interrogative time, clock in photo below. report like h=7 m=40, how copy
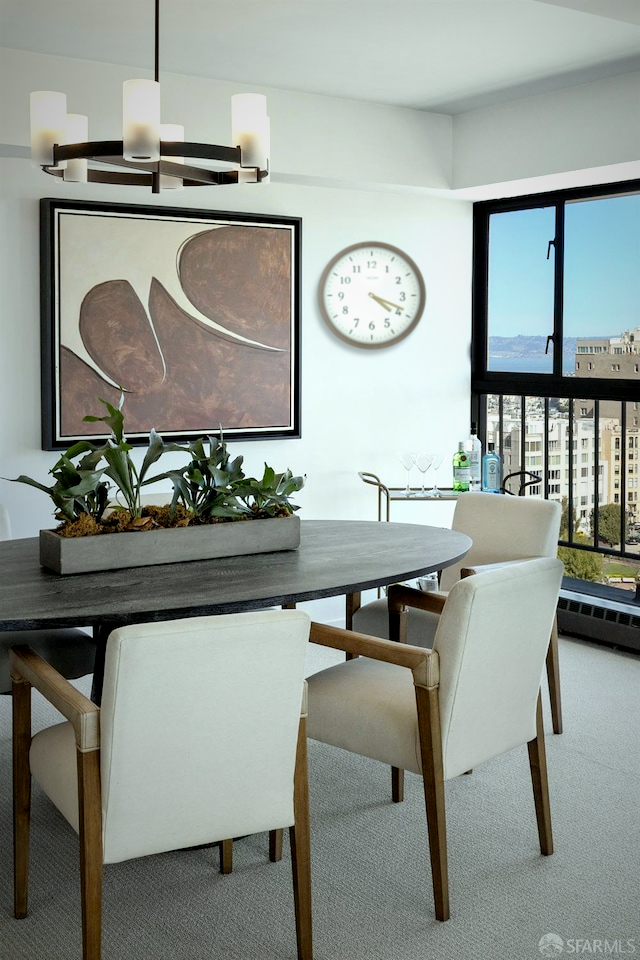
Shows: h=4 m=19
